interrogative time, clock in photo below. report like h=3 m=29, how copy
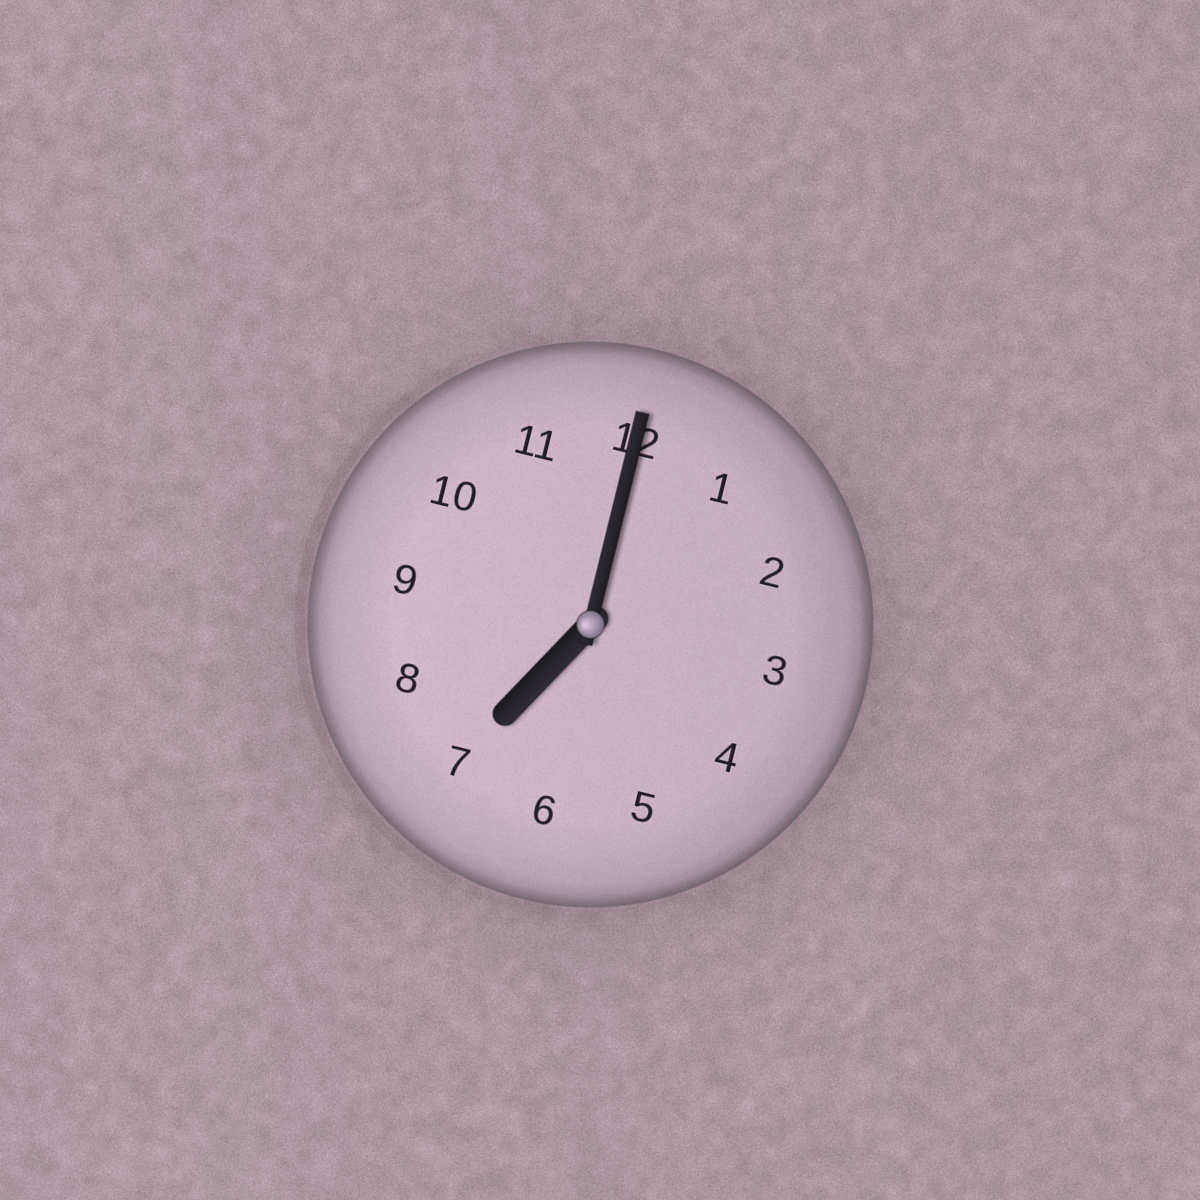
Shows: h=7 m=0
